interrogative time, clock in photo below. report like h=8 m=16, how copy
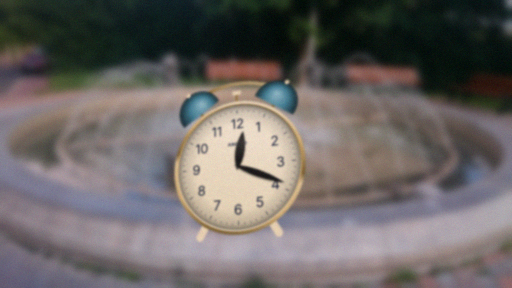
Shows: h=12 m=19
